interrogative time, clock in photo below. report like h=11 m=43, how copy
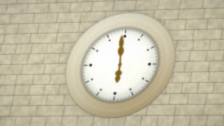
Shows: h=5 m=59
